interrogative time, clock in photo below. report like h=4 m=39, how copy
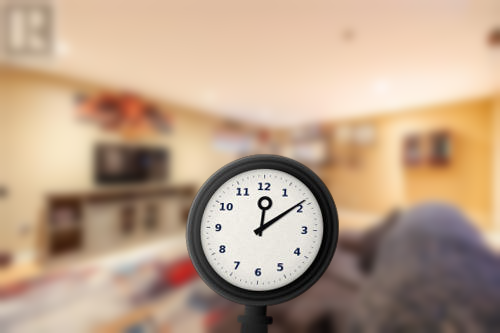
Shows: h=12 m=9
